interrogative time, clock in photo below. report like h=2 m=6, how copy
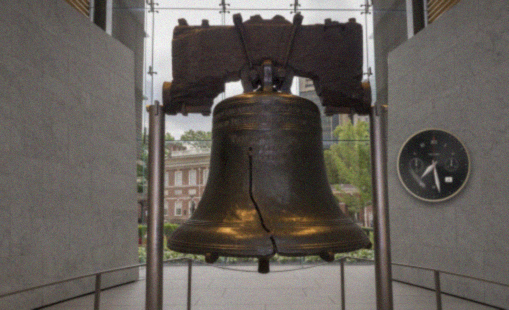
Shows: h=7 m=28
